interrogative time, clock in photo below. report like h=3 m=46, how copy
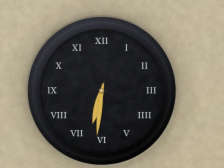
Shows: h=6 m=31
